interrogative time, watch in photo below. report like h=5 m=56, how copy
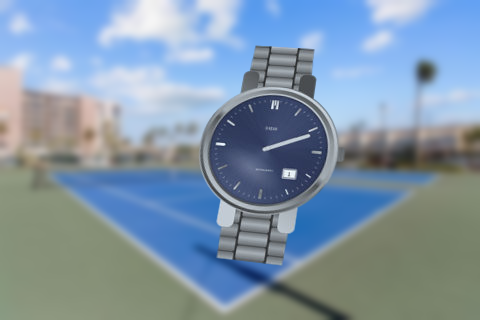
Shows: h=2 m=11
